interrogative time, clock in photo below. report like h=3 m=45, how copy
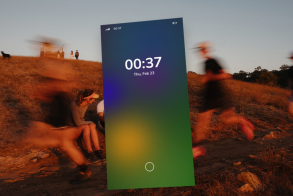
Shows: h=0 m=37
